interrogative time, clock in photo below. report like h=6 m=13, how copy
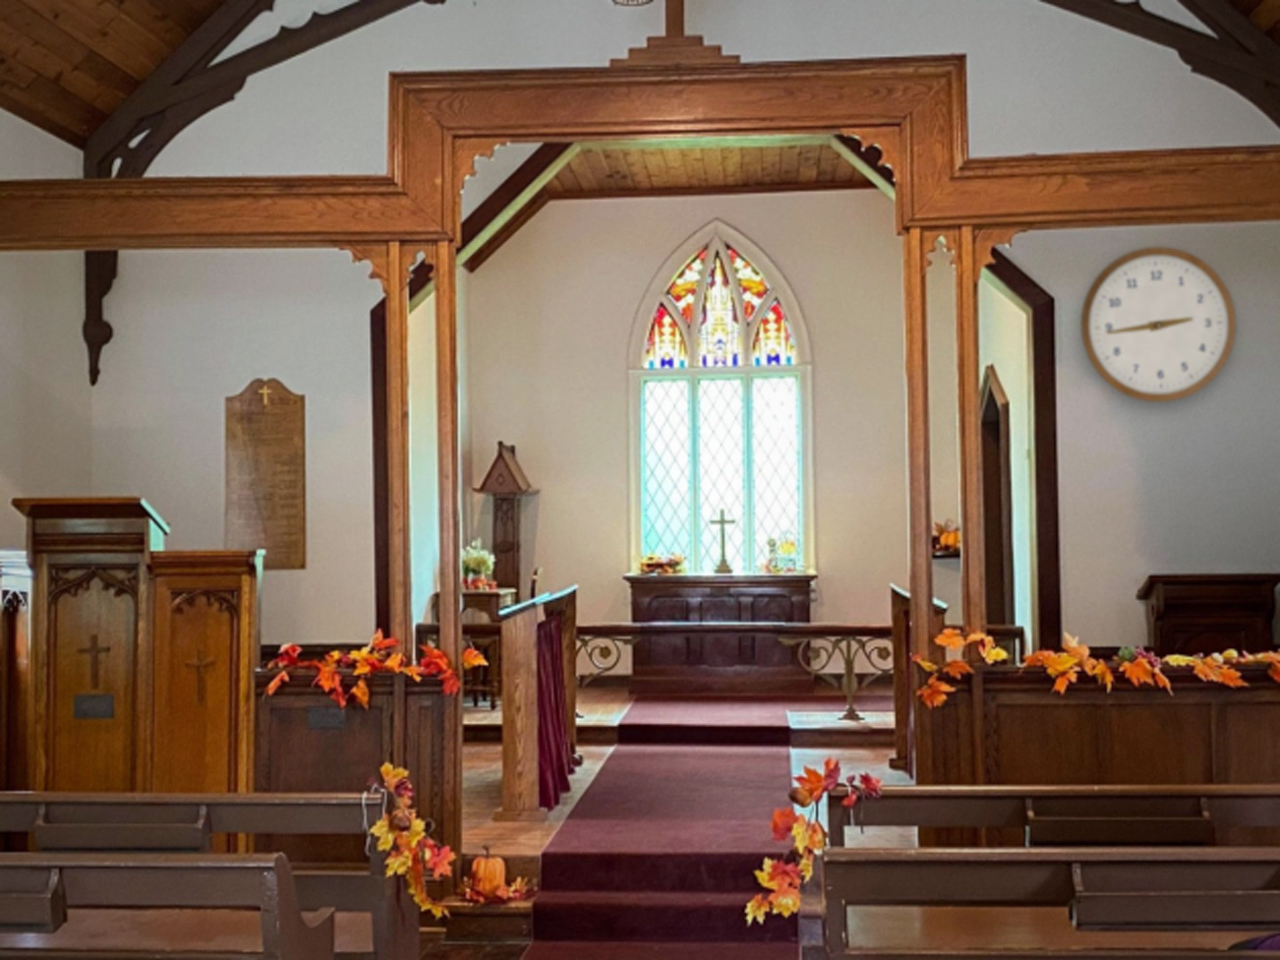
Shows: h=2 m=44
